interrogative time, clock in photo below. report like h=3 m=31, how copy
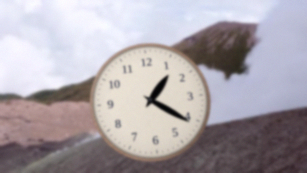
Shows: h=1 m=21
